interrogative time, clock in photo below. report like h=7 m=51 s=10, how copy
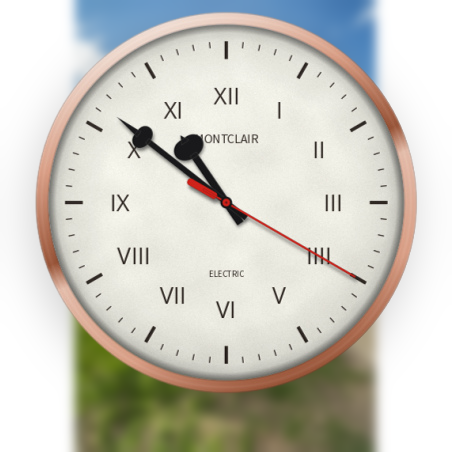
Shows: h=10 m=51 s=20
